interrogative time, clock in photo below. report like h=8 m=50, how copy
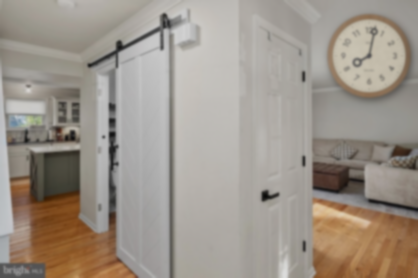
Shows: h=8 m=2
